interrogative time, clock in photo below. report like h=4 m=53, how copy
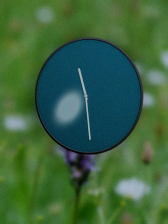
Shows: h=11 m=29
